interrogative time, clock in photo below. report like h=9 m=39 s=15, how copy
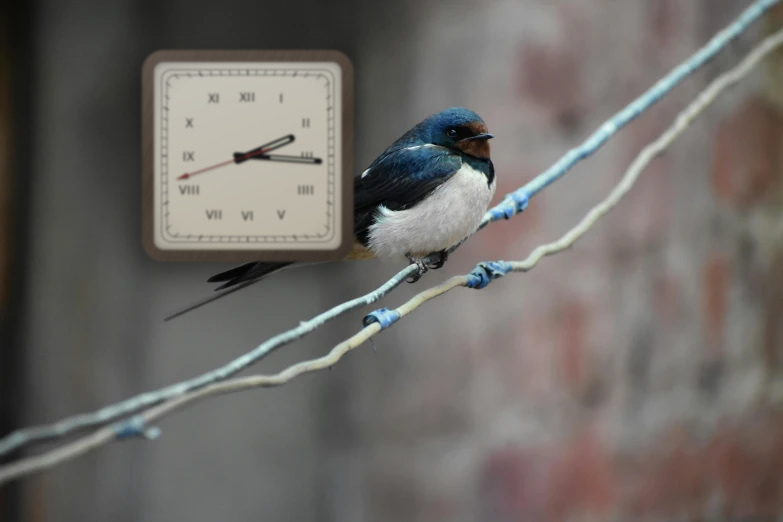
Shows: h=2 m=15 s=42
